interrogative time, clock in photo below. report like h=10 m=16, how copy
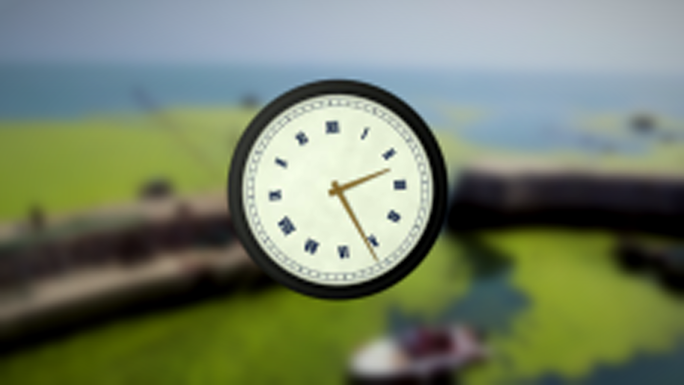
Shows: h=2 m=26
